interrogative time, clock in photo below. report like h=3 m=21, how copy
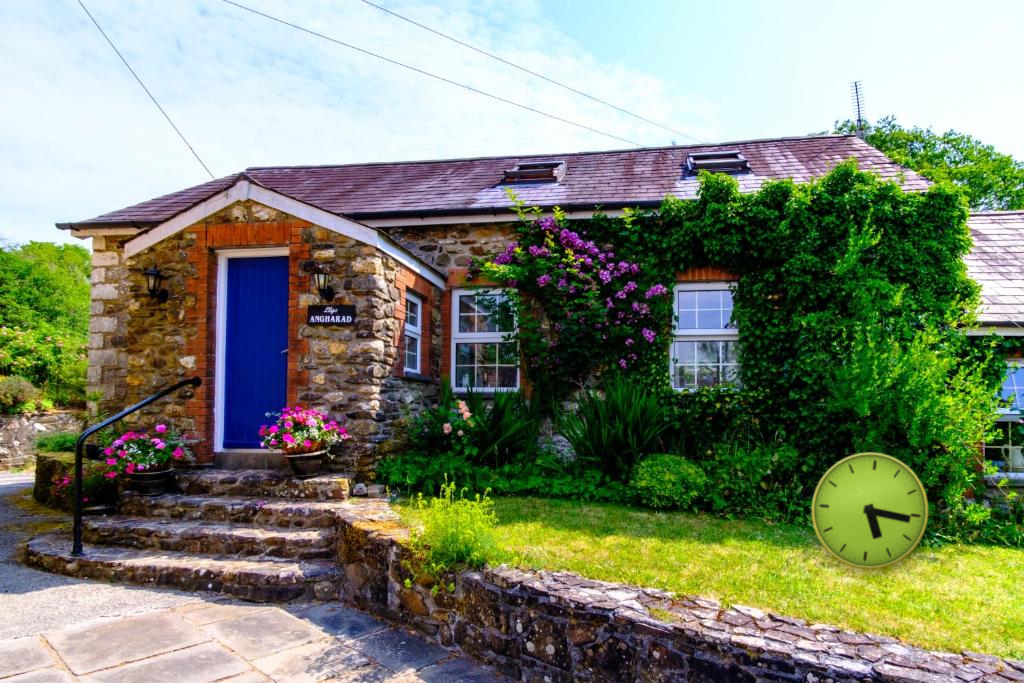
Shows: h=5 m=16
